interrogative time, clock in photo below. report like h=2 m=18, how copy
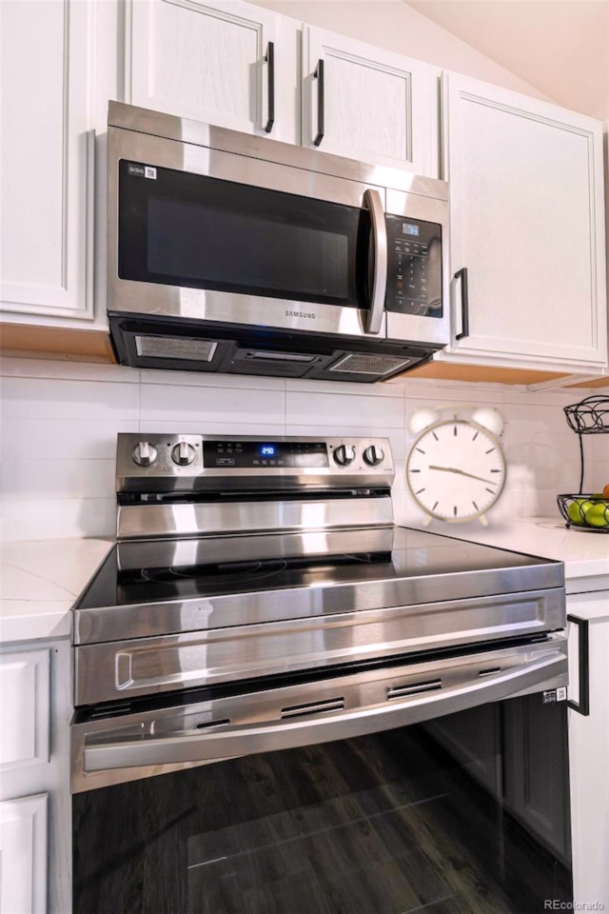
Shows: h=9 m=18
